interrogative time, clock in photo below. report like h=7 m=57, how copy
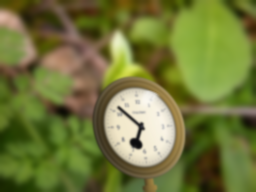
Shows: h=6 m=52
